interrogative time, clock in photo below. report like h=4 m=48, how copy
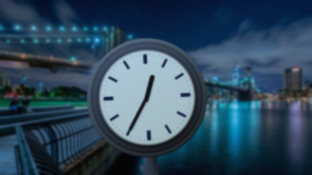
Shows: h=12 m=35
